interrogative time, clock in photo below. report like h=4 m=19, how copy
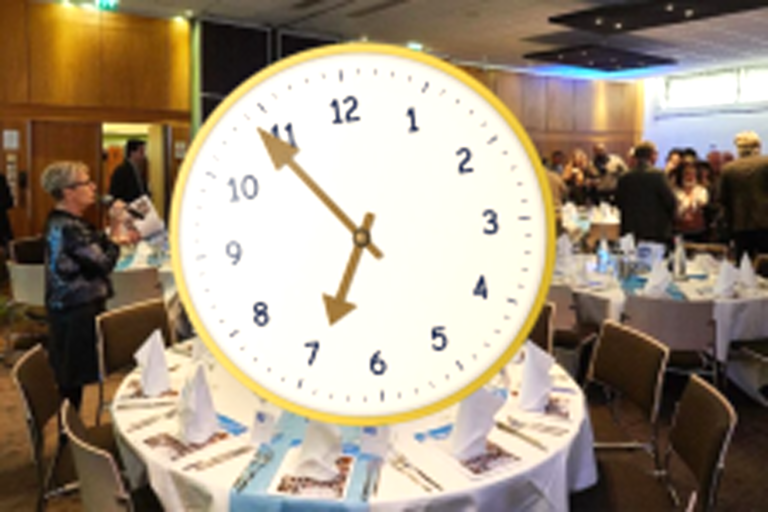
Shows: h=6 m=54
